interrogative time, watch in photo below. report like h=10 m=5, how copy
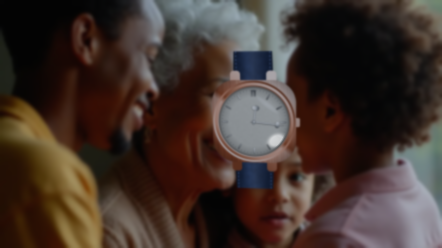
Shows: h=12 m=16
